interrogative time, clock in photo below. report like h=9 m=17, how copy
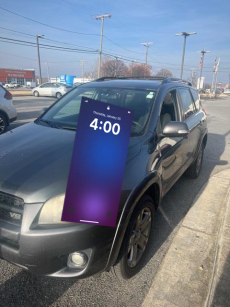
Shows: h=4 m=0
